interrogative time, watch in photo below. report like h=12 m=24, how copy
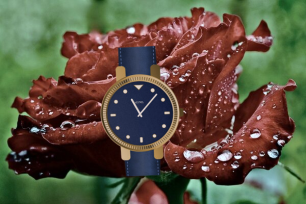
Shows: h=11 m=7
